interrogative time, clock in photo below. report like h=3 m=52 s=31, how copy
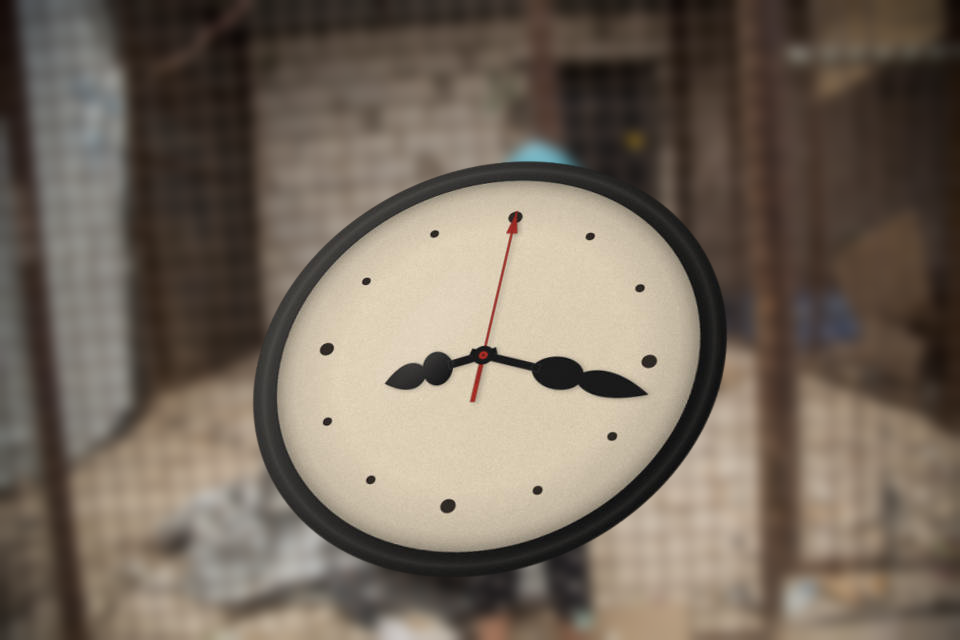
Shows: h=8 m=17 s=0
